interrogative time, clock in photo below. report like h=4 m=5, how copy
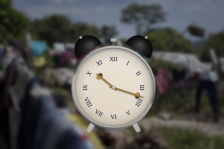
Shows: h=10 m=18
